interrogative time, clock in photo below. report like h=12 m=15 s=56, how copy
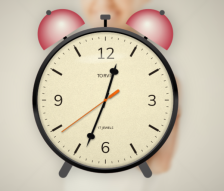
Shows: h=12 m=33 s=39
